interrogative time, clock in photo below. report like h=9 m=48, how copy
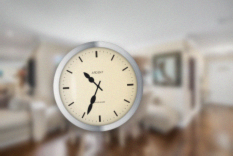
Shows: h=10 m=34
